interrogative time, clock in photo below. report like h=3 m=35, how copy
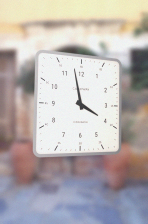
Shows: h=3 m=58
